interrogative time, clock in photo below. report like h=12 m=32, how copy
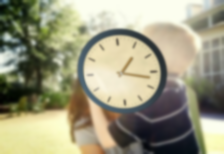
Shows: h=1 m=17
